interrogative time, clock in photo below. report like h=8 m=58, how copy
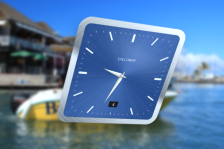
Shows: h=9 m=33
